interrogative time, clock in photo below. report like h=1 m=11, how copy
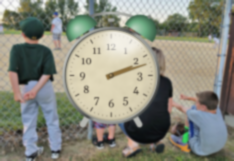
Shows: h=2 m=12
